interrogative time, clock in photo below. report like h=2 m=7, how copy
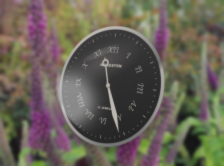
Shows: h=11 m=26
